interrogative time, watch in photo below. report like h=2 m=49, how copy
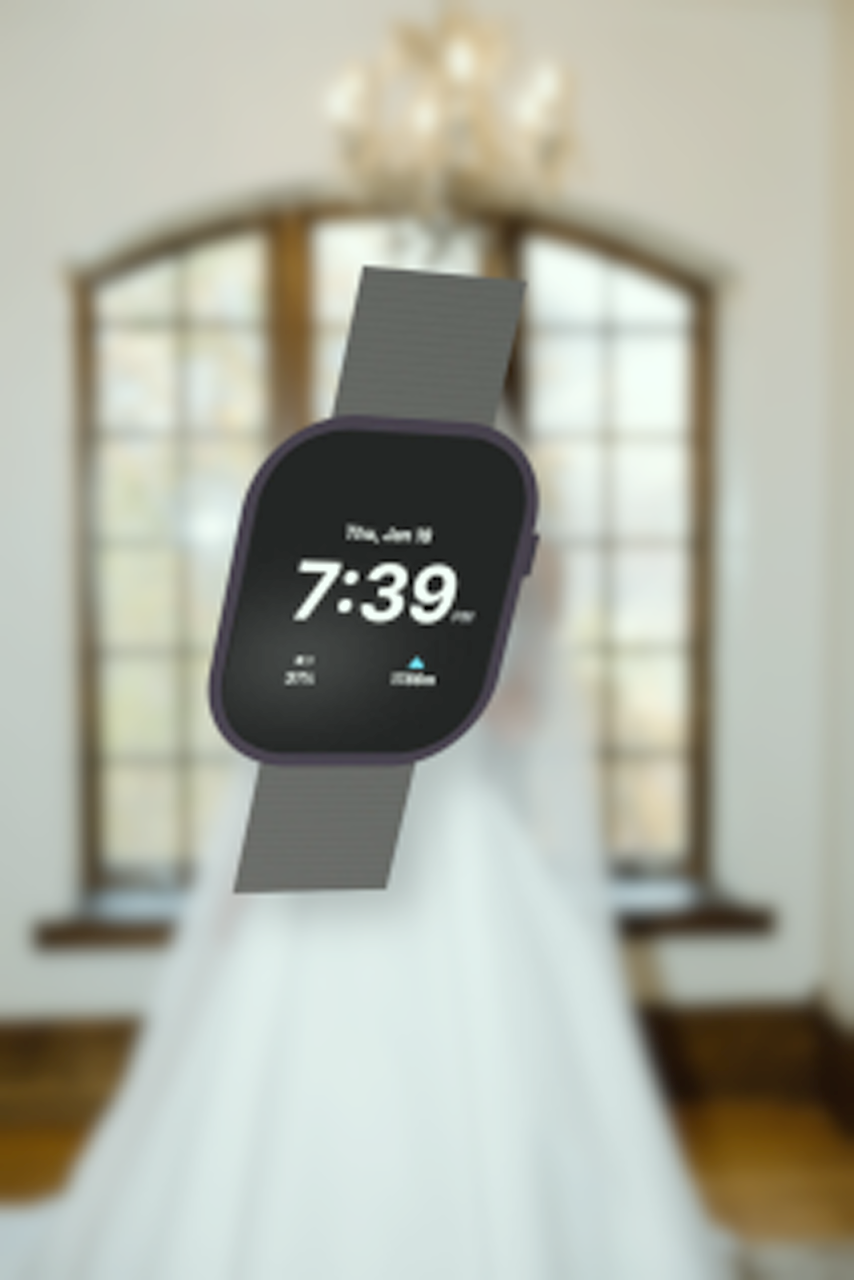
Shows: h=7 m=39
